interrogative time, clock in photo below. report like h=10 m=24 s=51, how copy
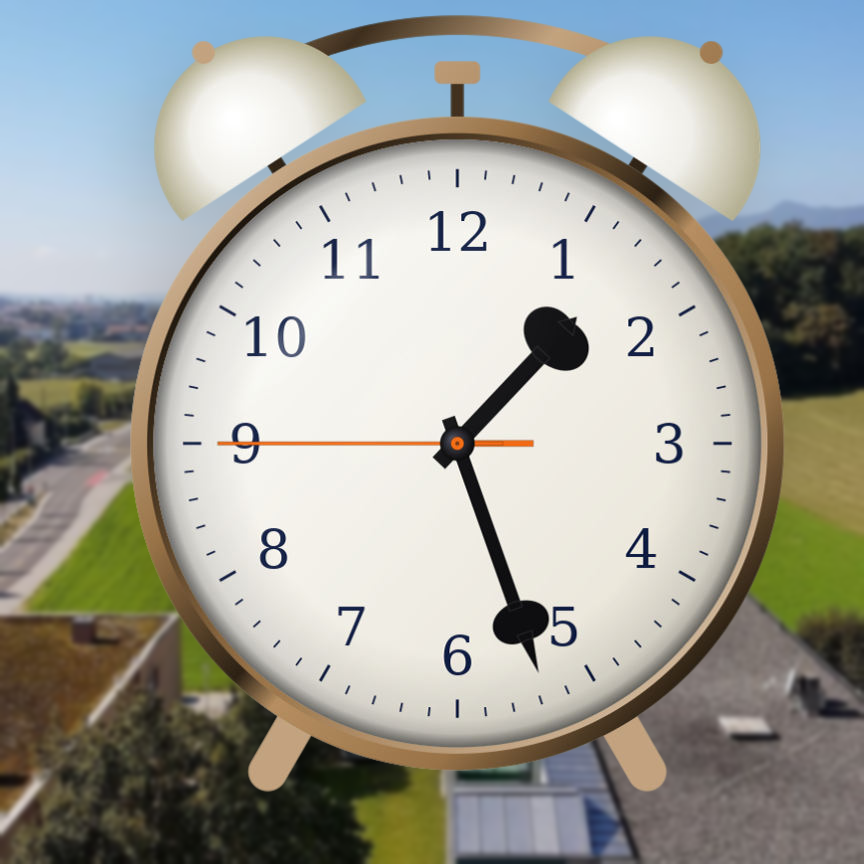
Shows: h=1 m=26 s=45
